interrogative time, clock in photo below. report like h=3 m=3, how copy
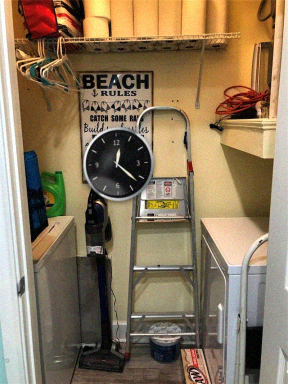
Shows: h=12 m=22
